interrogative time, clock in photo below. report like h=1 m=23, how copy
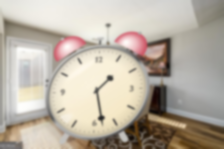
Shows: h=1 m=28
